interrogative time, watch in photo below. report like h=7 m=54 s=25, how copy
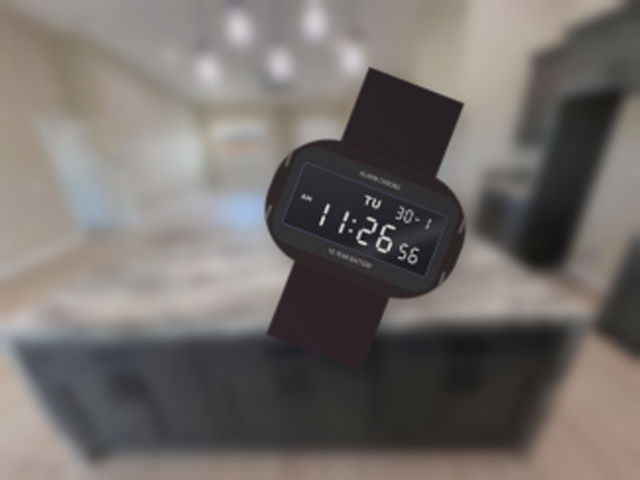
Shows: h=11 m=26 s=56
